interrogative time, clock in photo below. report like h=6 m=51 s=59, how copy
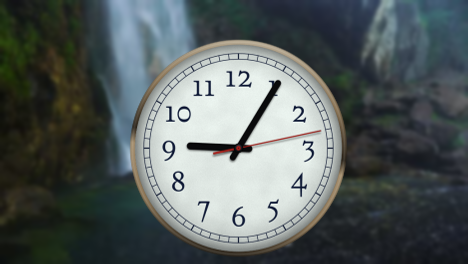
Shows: h=9 m=5 s=13
